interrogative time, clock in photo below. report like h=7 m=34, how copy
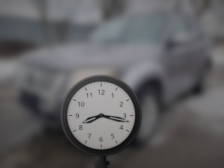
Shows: h=8 m=17
